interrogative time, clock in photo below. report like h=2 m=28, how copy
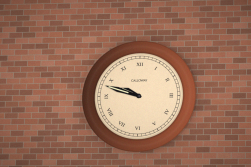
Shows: h=9 m=48
